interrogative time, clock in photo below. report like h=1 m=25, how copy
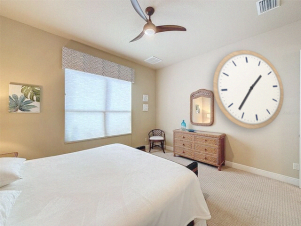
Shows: h=1 m=37
